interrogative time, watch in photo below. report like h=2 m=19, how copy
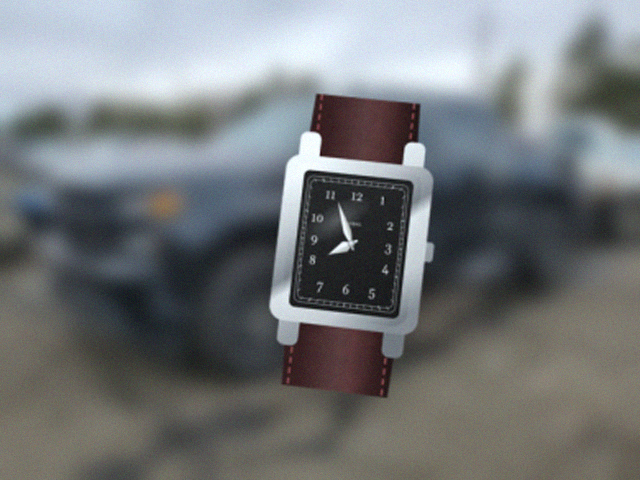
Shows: h=7 m=56
